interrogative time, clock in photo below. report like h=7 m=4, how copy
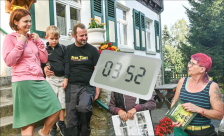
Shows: h=3 m=52
